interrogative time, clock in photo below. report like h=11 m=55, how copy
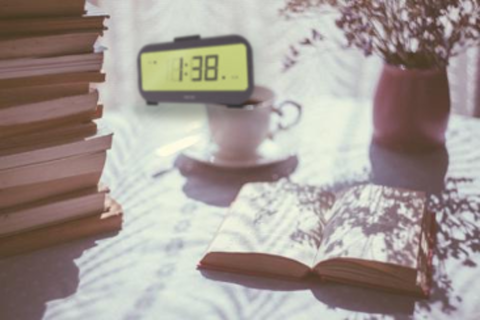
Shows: h=1 m=38
